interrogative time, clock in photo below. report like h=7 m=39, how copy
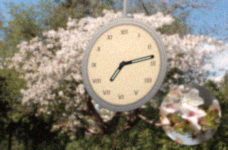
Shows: h=7 m=13
